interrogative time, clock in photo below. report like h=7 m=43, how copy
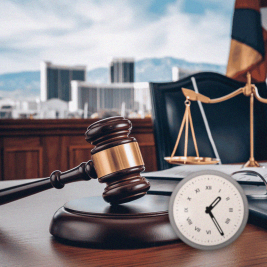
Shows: h=1 m=25
